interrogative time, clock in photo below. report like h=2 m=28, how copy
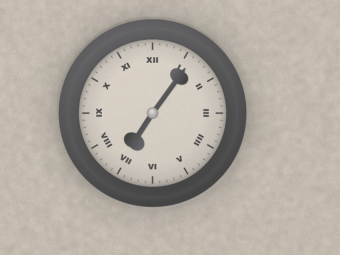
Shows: h=7 m=6
